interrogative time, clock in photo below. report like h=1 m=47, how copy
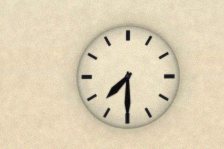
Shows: h=7 m=30
